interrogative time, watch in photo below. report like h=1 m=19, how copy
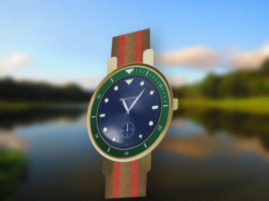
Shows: h=11 m=7
